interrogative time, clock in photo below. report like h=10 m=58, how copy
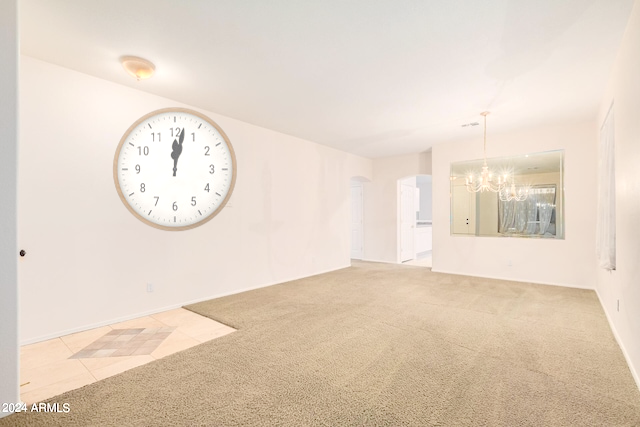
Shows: h=12 m=2
